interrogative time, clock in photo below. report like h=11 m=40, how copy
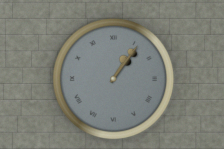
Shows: h=1 m=6
